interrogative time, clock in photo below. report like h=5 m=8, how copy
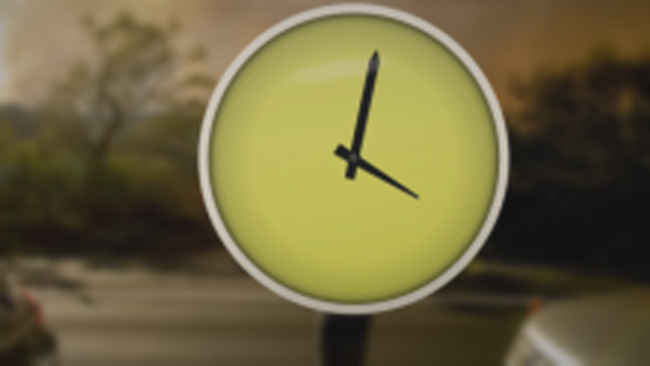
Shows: h=4 m=2
